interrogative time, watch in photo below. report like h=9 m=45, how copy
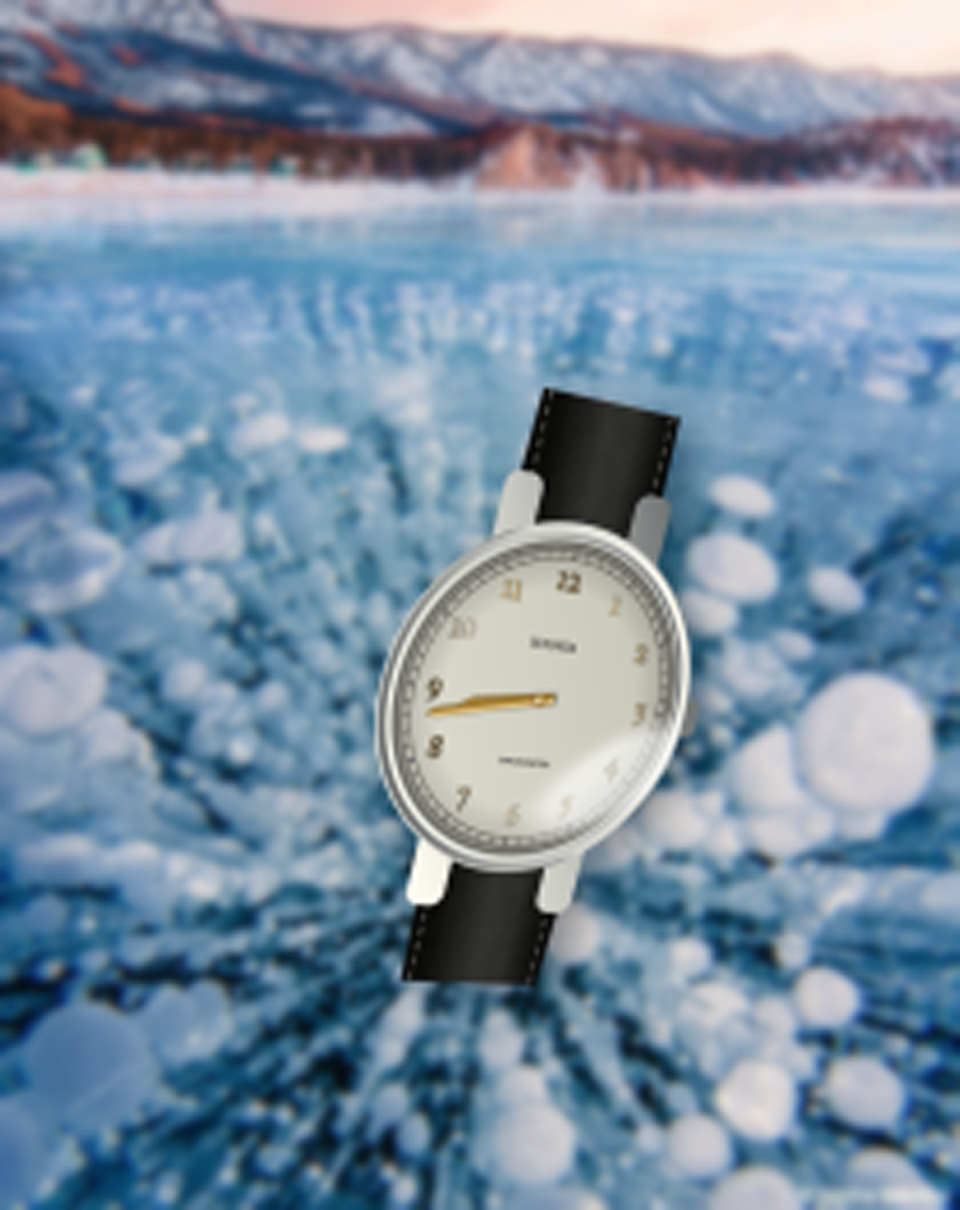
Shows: h=8 m=43
